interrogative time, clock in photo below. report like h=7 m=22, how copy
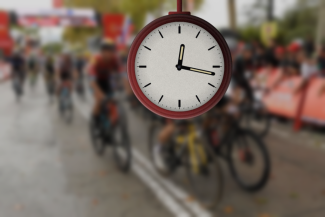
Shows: h=12 m=17
